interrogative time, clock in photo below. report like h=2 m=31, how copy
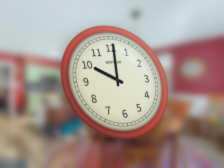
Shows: h=10 m=1
